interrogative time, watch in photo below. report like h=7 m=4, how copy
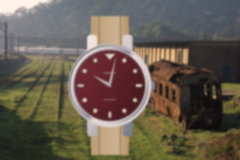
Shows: h=10 m=2
